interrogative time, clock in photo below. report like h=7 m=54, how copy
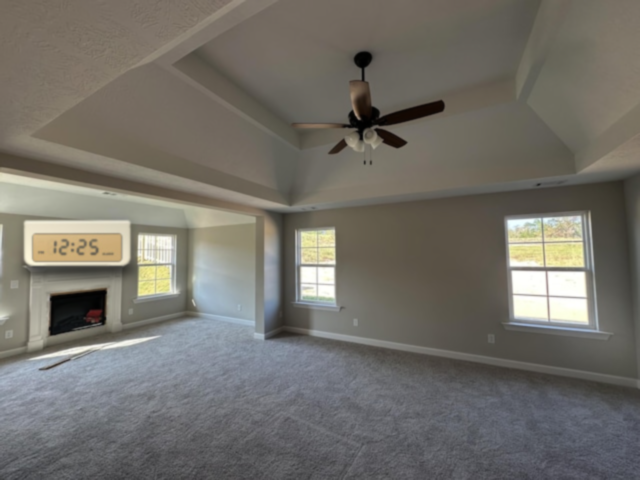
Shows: h=12 m=25
